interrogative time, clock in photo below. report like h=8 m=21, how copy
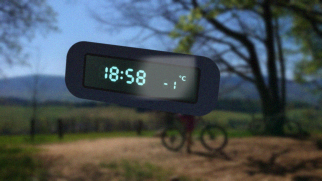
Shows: h=18 m=58
